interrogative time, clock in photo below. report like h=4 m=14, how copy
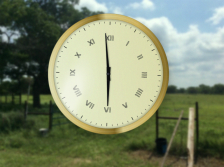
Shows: h=5 m=59
